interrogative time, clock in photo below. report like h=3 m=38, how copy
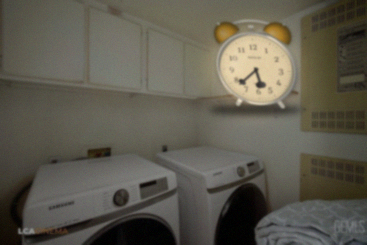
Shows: h=5 m=38
